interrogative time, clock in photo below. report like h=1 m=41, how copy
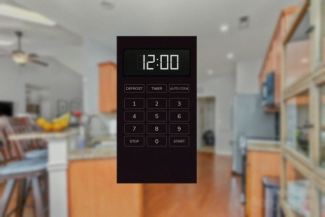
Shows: h=12 m=0
